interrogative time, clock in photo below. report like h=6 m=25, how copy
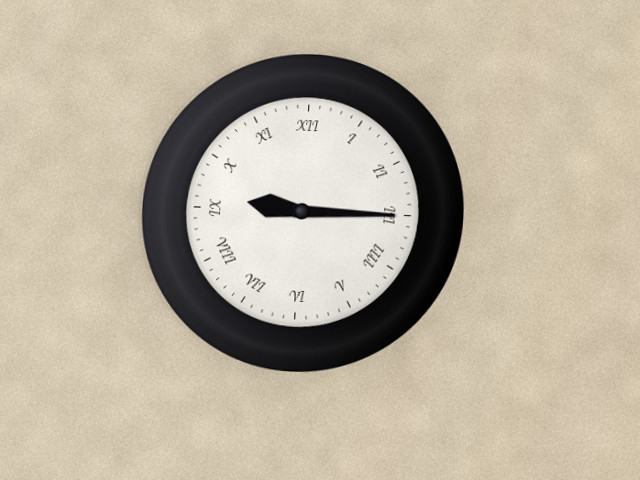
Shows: h=9 m=15
